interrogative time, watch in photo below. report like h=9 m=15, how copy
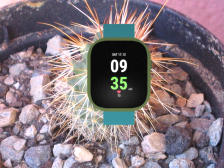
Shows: h=9 m=35
